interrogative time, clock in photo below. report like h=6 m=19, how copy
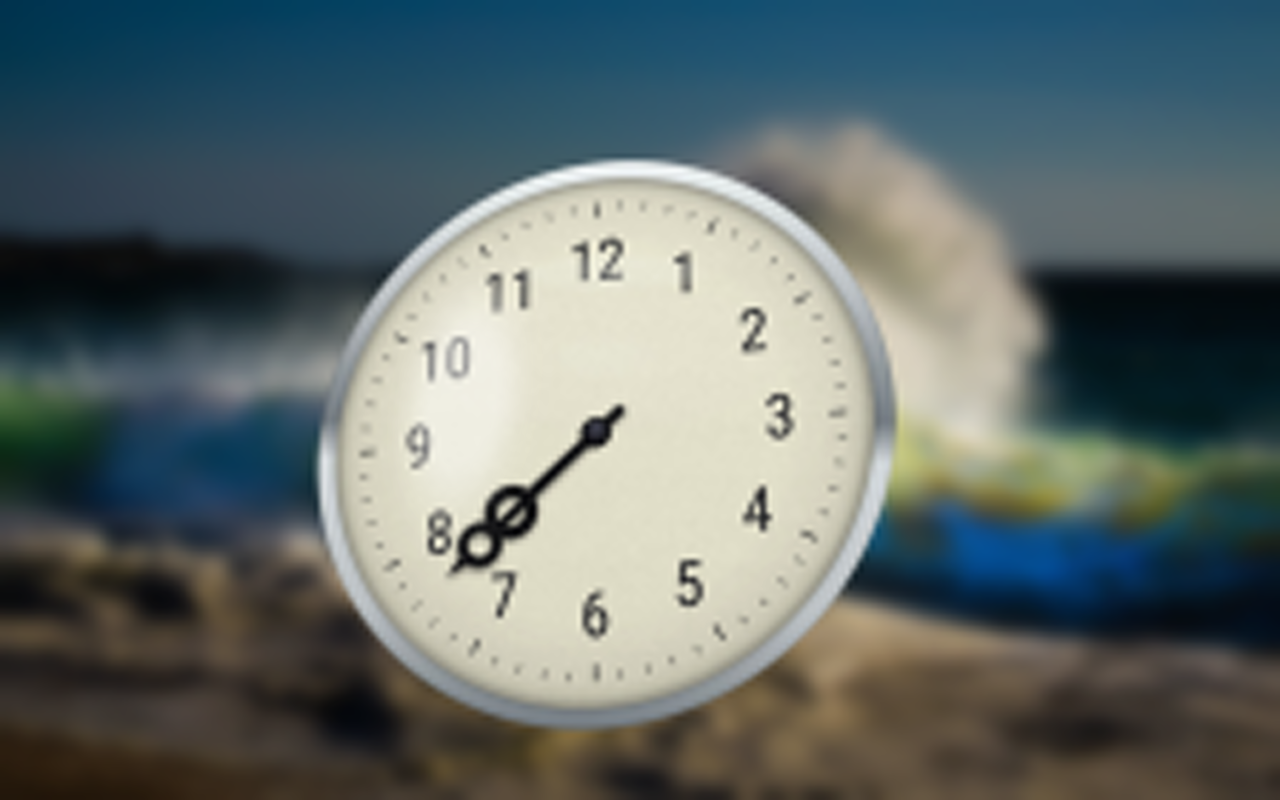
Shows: h=7 m=38
